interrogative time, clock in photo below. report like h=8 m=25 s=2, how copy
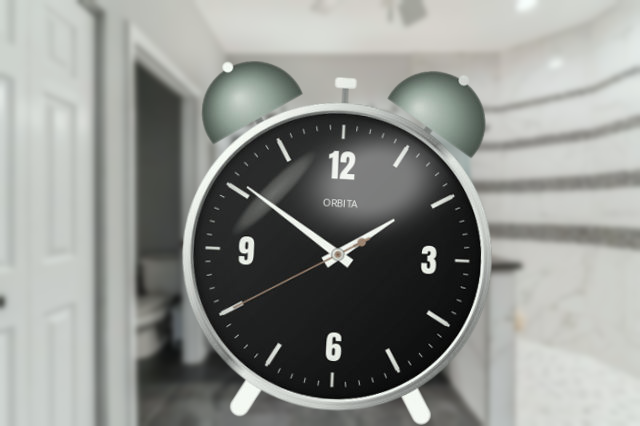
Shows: h=1 m=50 s=40
